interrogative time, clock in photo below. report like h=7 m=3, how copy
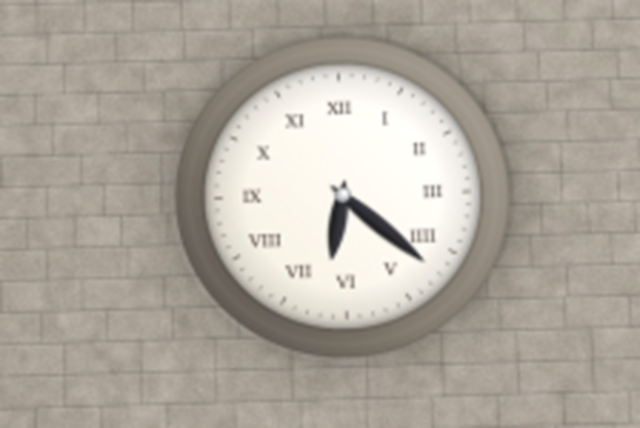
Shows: h=6 m=22
